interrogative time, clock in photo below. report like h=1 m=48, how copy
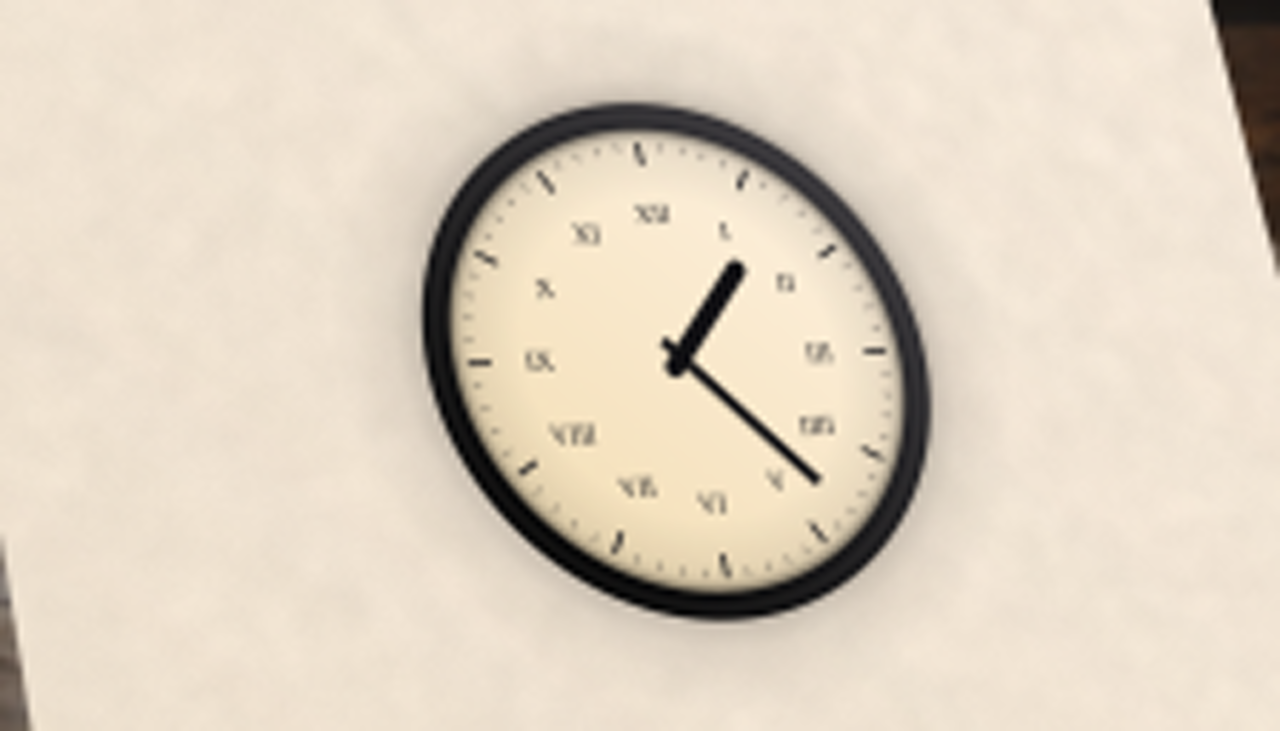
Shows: h=1 m=23
